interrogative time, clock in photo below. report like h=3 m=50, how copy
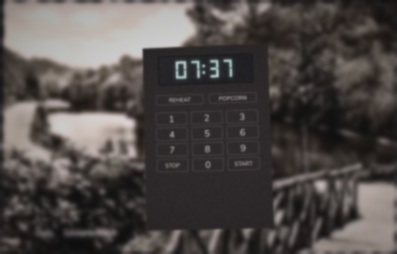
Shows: h=7 m=37
